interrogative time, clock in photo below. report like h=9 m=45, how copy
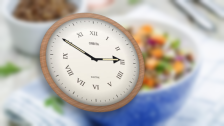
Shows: h=2 m=50
